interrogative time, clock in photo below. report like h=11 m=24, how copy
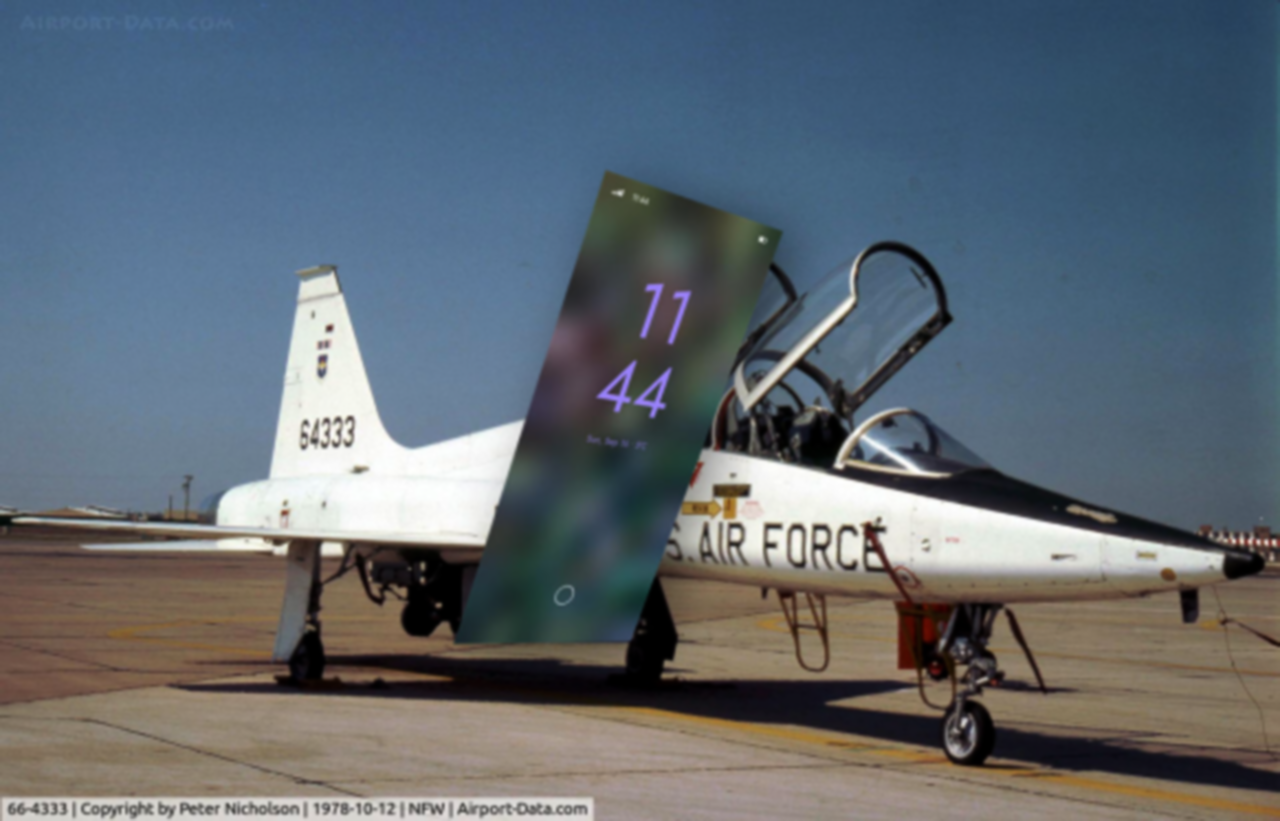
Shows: h=11 m=44
